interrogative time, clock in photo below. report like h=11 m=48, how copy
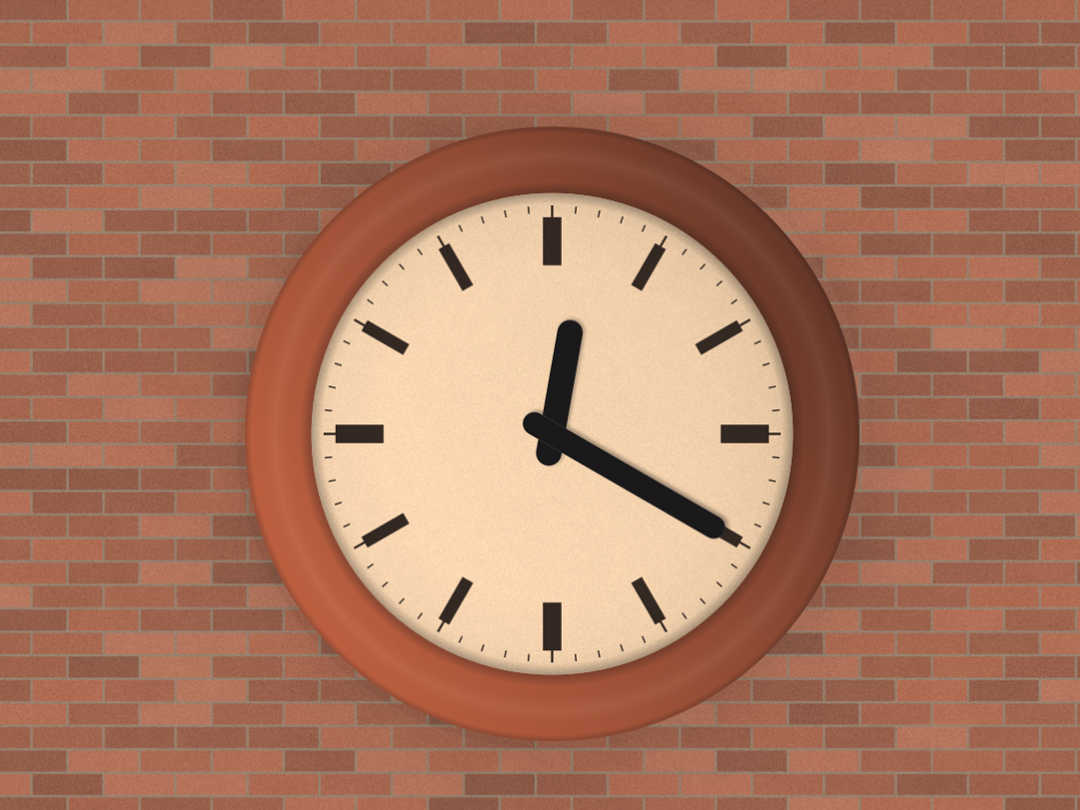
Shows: h=12 m=20
